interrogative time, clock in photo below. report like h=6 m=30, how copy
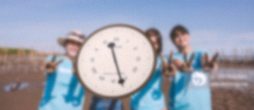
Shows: h=11 m=27
